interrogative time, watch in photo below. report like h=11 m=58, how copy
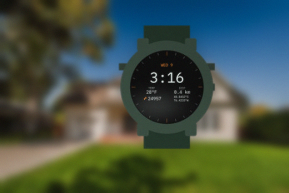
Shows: h=3 m=16
